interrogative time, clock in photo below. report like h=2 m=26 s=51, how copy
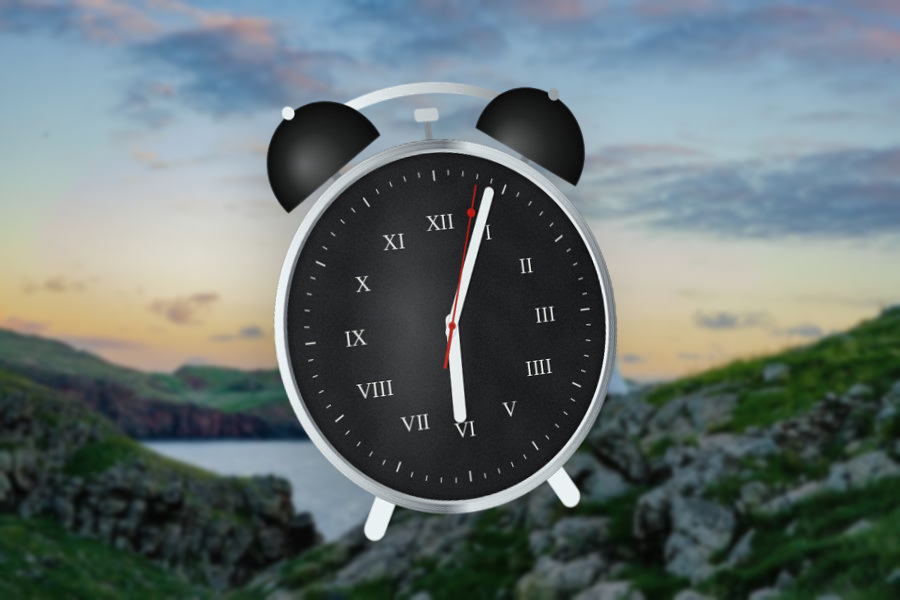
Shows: h=6 m=4 s=3
